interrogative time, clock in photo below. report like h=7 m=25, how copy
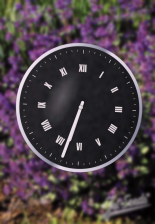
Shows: h=6 m=33
